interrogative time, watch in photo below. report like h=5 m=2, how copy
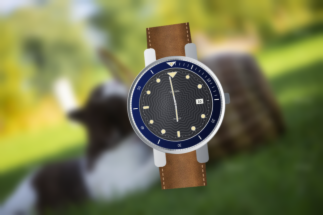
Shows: h=5 m=59
